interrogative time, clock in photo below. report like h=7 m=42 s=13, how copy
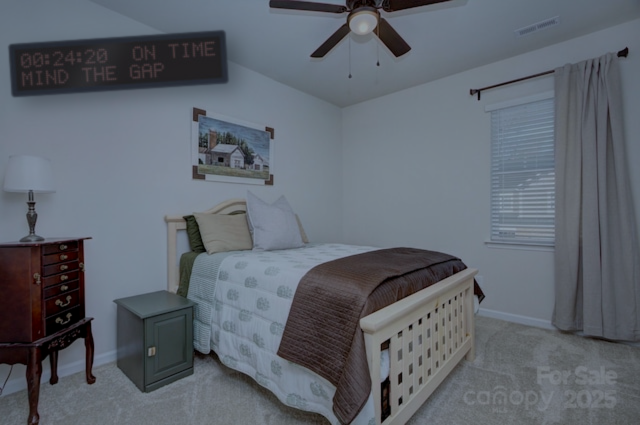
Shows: h=0 m=24 s=20
